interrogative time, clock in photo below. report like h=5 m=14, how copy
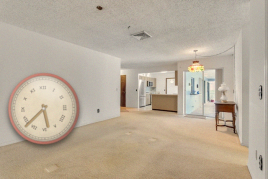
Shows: h=5 m=38
